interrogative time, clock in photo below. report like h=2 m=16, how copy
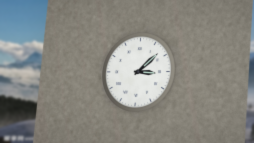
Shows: h=3 m=8
